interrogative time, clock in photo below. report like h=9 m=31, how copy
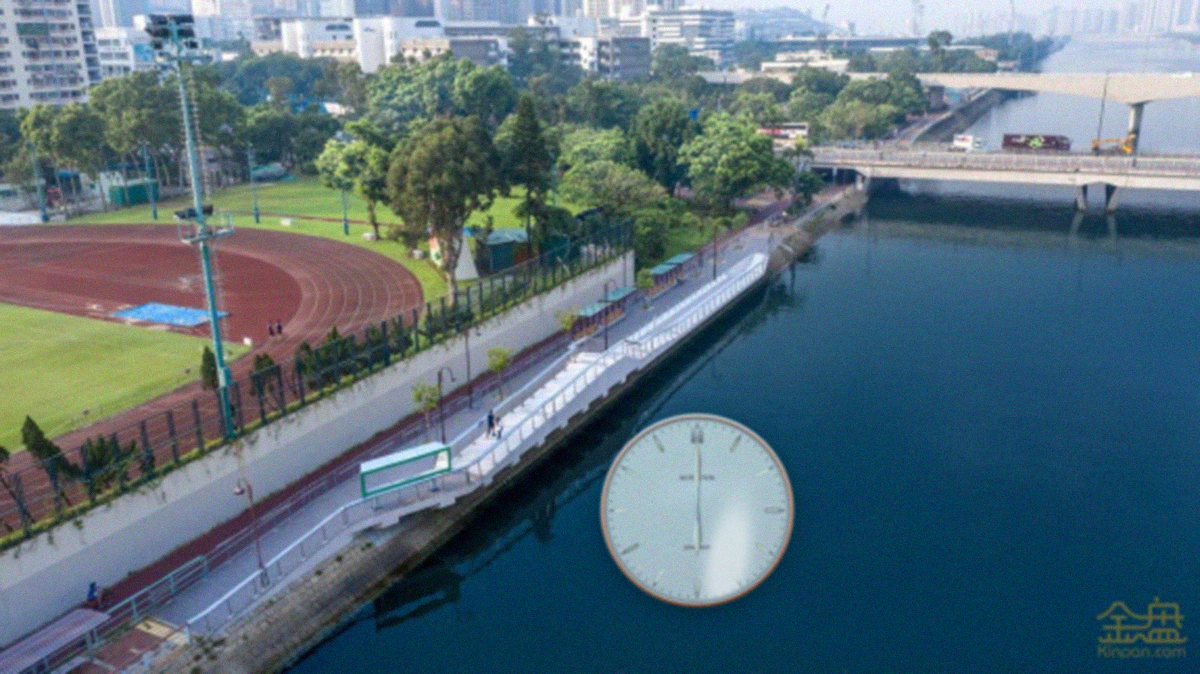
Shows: h=6 m=0
